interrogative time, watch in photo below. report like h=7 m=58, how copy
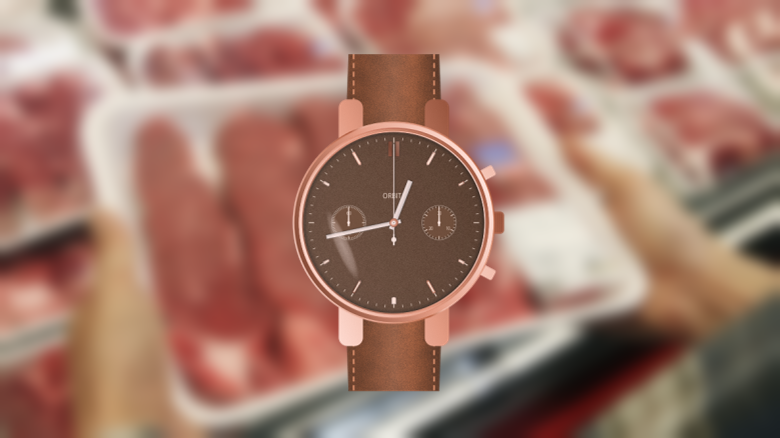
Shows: h=12 m=43
